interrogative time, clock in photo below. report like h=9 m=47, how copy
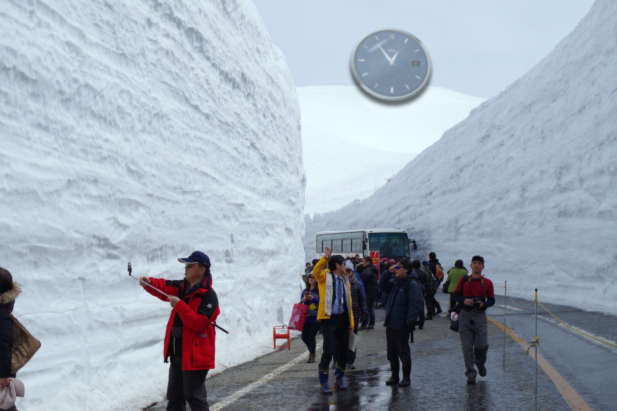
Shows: h=12 m=54
